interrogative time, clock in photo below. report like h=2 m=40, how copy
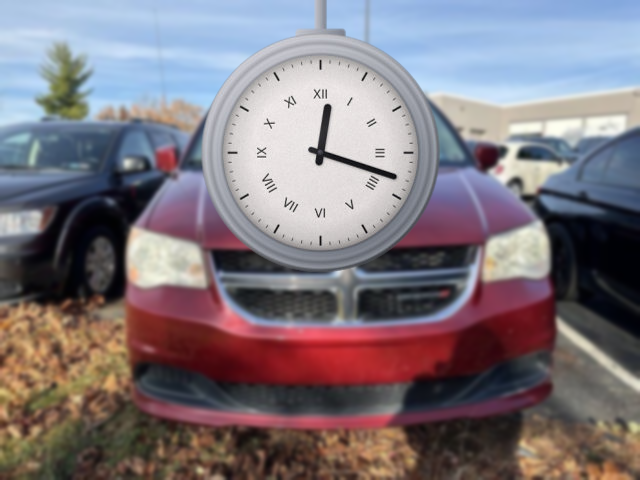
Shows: h=12 m=18
